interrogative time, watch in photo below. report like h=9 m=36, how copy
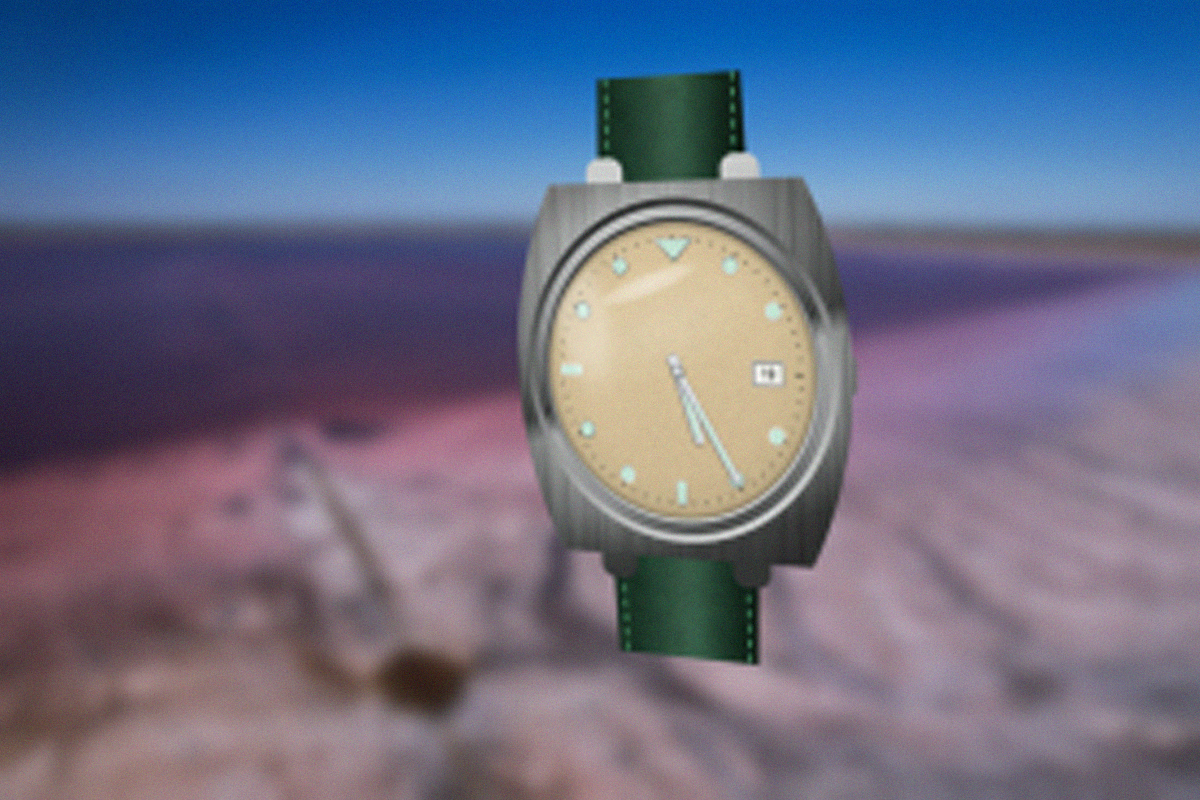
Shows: h=5 m=25
